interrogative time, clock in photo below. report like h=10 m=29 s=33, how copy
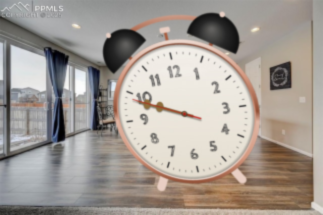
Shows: h=9 m=48 s=49
